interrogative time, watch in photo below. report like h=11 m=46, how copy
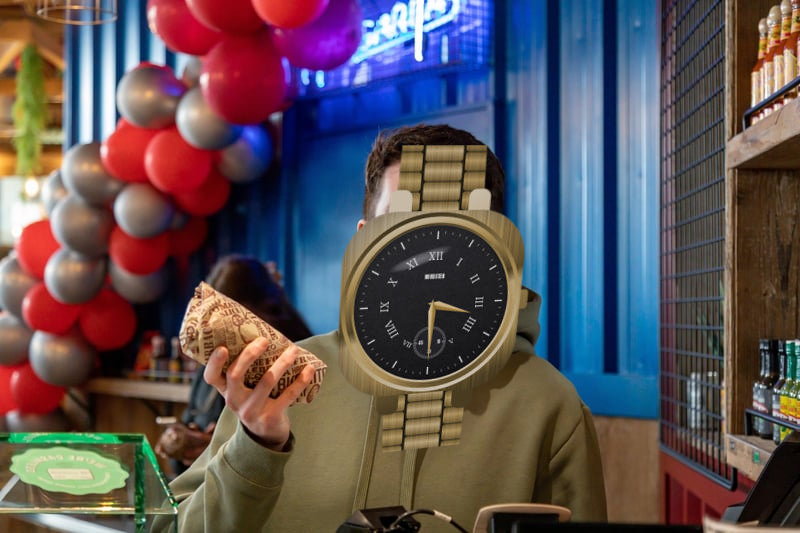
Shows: h=3 m=30
